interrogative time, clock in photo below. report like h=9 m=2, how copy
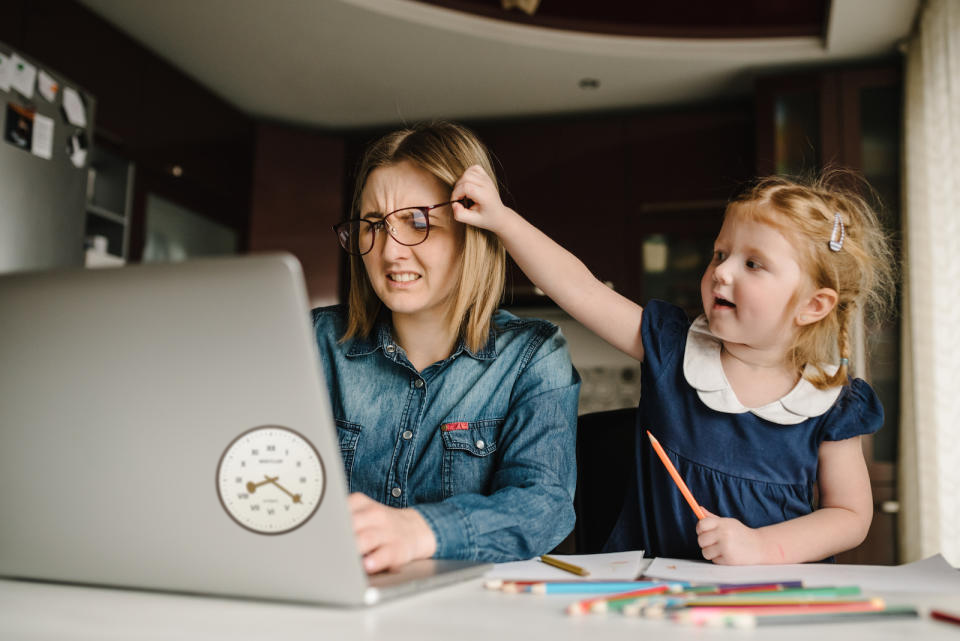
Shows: h=8 m=21
